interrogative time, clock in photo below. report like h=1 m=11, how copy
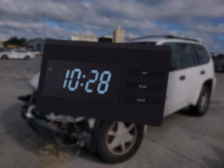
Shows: h=10 m=28
